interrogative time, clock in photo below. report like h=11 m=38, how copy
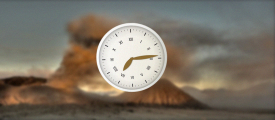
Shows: h=7 m=14
